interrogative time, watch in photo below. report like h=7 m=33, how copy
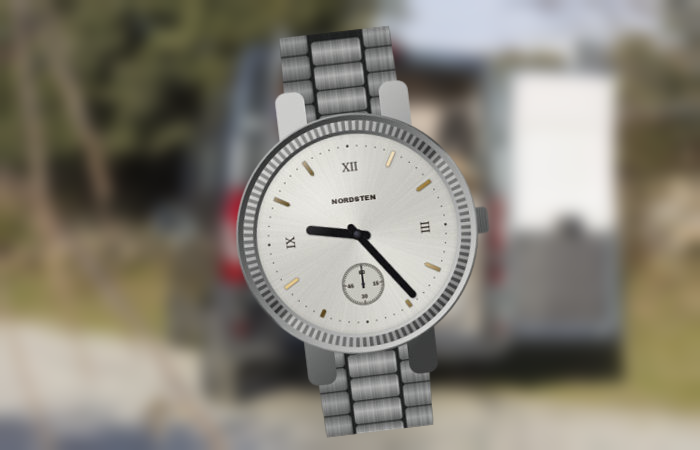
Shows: h=9 m=24
